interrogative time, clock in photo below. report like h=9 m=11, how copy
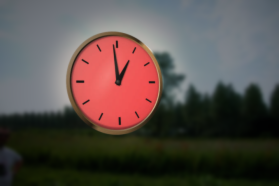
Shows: h=12 m=59
